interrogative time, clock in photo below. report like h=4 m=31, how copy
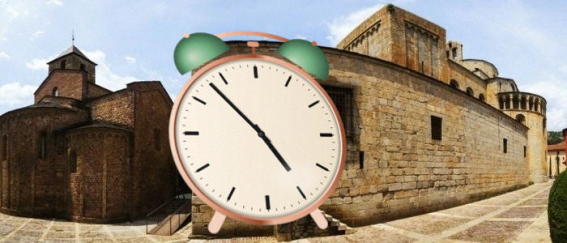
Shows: h=4 m=53
